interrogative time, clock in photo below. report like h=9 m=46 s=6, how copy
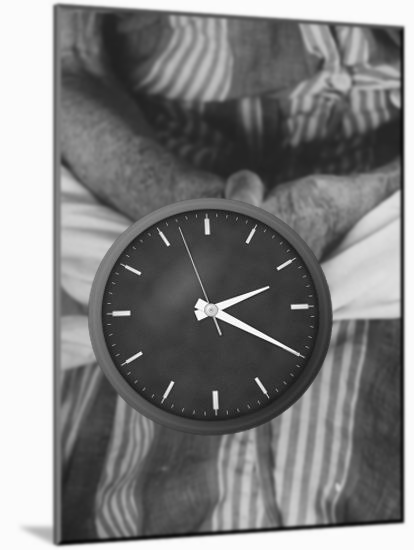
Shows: h=2 m=19 s=57
